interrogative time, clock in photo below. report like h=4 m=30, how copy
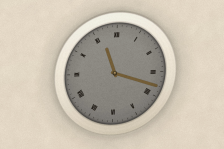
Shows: h=11 m=18
